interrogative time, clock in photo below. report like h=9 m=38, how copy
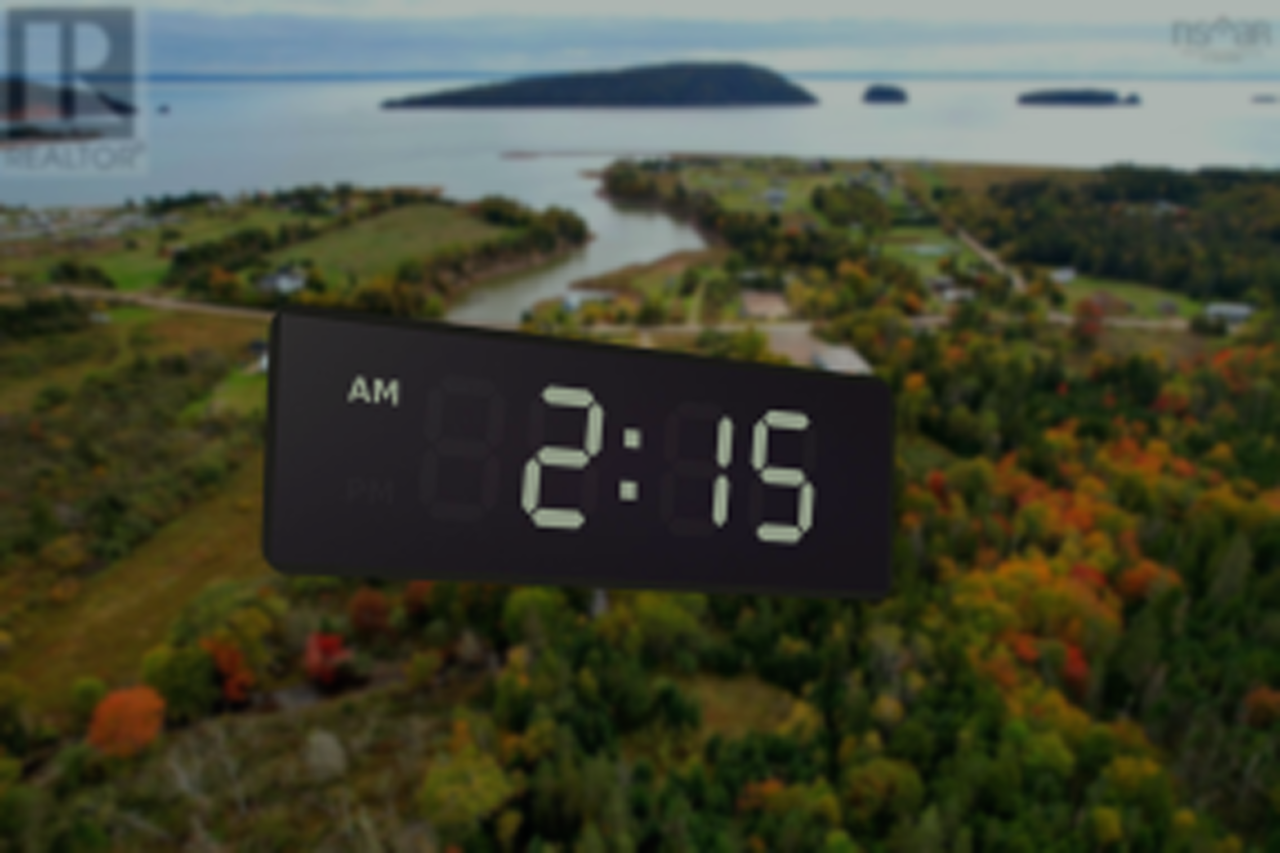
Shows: h=2 m=15
